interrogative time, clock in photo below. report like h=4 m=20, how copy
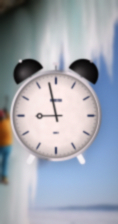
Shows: h=8 m=58
